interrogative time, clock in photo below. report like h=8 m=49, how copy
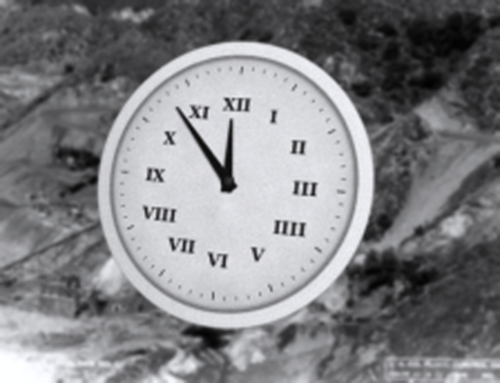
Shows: h=11 m=53
